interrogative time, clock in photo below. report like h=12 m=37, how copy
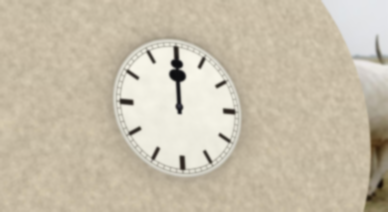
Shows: h=12 m=0
